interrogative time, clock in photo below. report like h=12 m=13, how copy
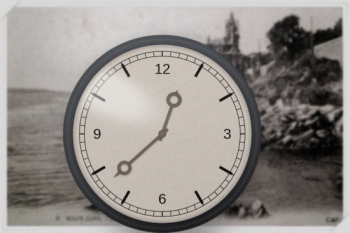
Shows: h=12 m=38
